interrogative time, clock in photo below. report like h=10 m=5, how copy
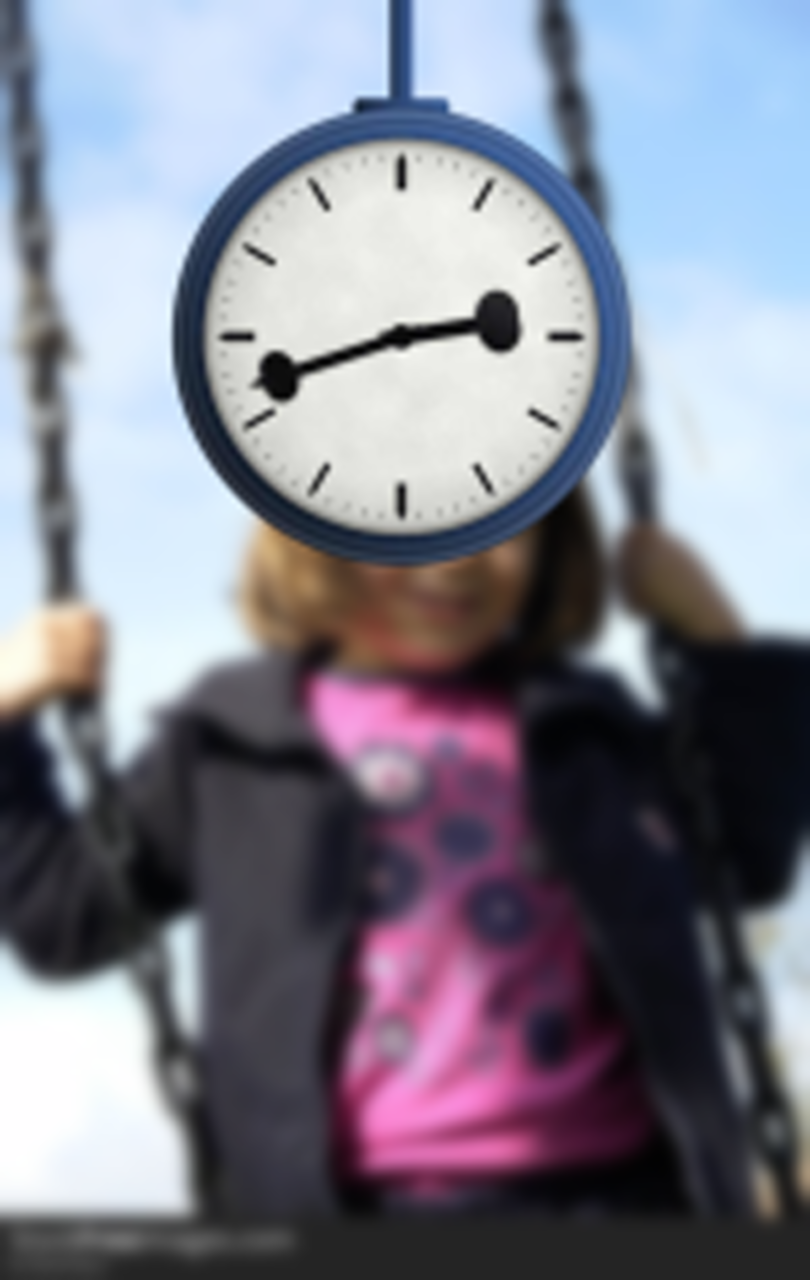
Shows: h=2 m=42
